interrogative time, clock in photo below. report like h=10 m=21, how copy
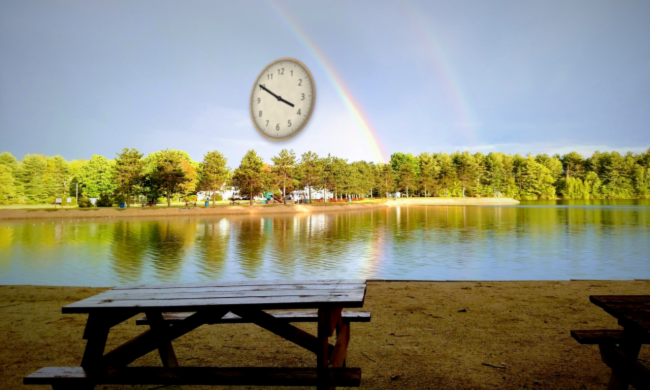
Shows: h=3 m=50
